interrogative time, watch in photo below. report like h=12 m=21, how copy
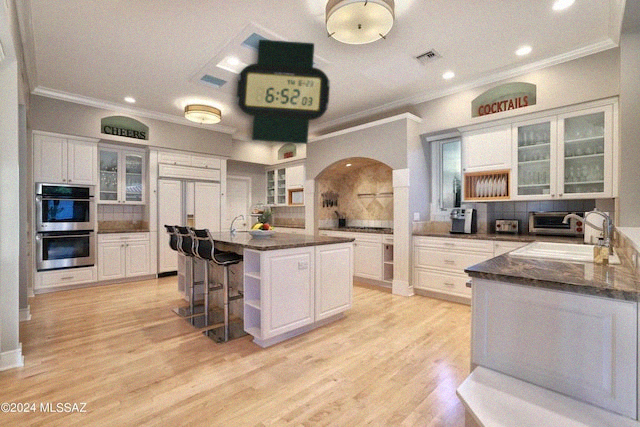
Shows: h=6 m=52
